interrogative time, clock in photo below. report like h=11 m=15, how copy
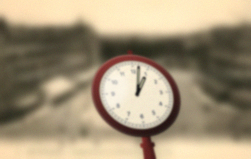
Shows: h=1 m=2
